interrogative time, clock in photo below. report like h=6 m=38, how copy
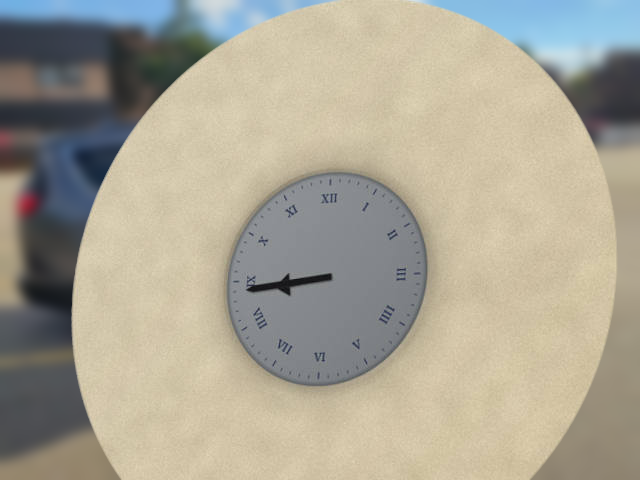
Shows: h=8 m=44
